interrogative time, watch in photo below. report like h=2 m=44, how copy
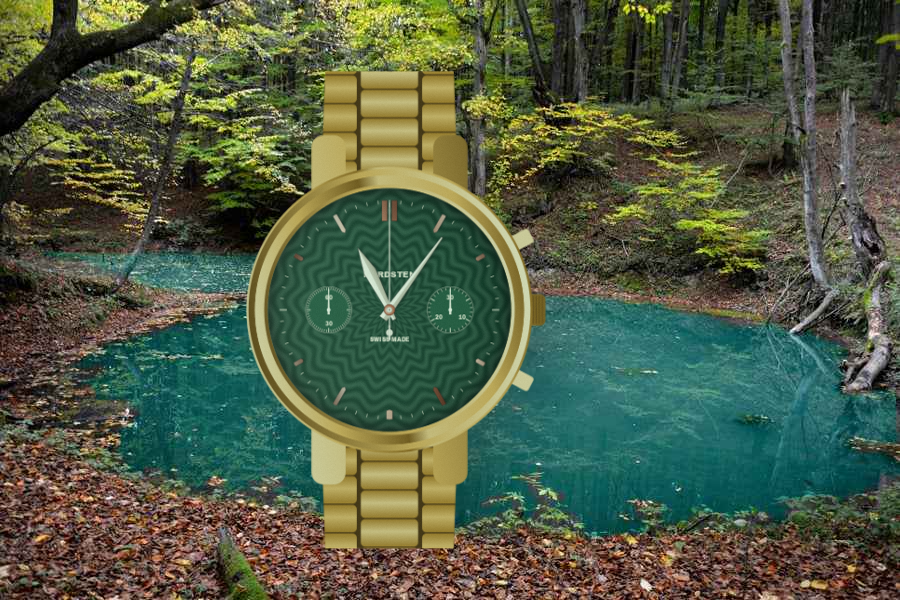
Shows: h=11 m=6
